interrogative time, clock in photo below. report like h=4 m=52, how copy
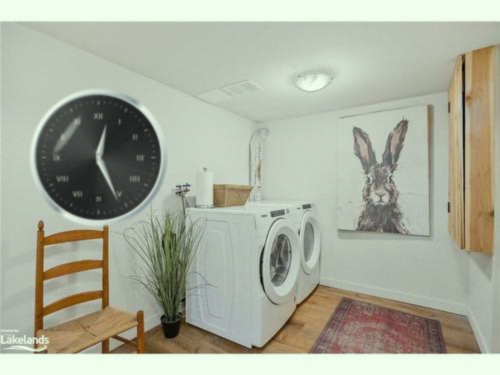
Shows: h=12 m=26
